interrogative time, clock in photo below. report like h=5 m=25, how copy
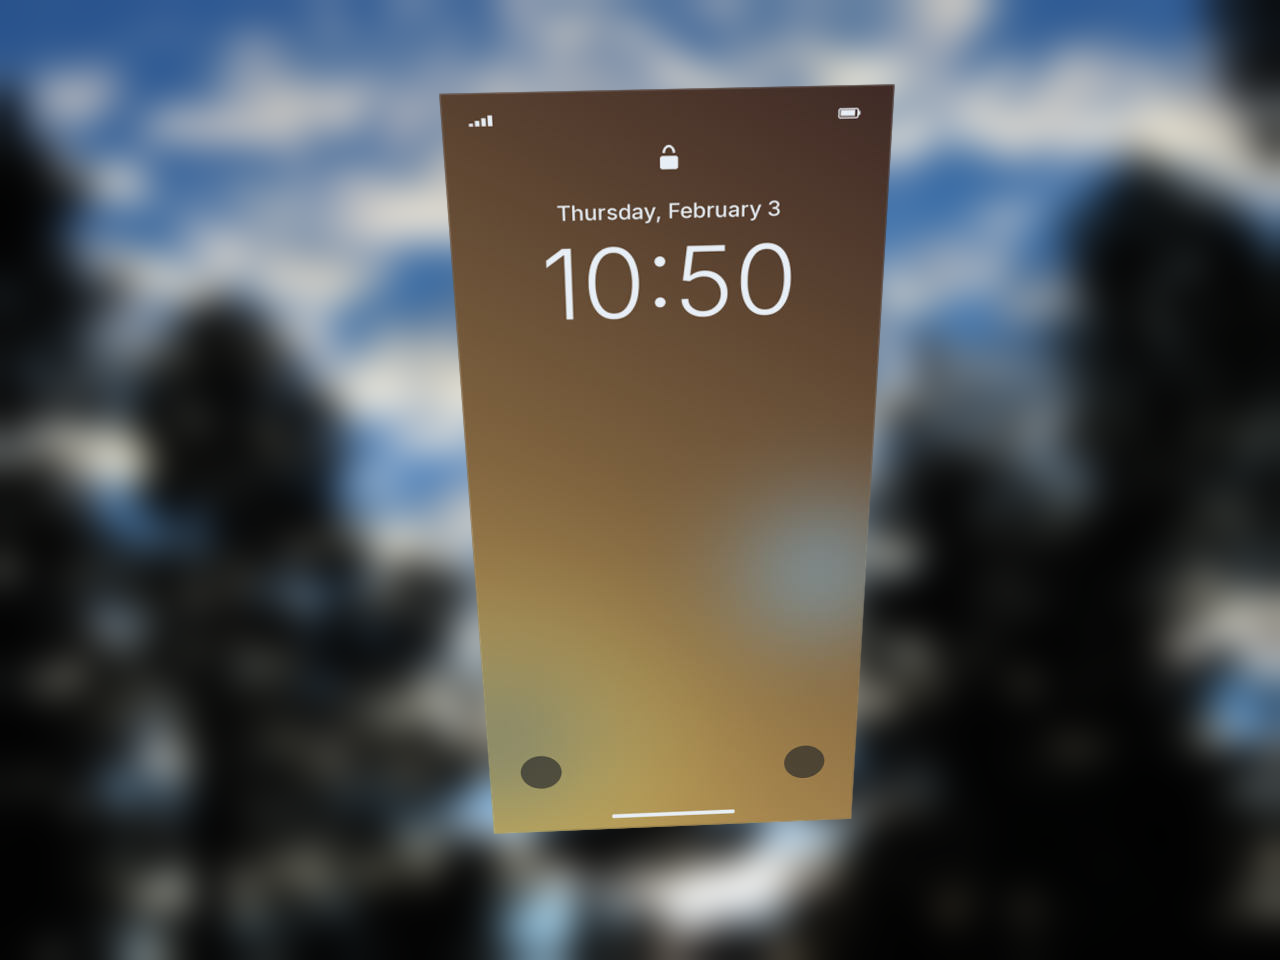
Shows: h=10 m=50
